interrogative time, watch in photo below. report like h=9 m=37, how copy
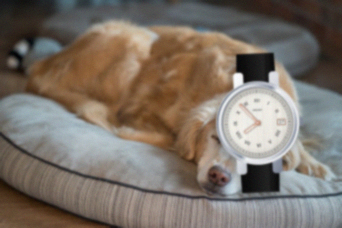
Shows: h=7 m=53
